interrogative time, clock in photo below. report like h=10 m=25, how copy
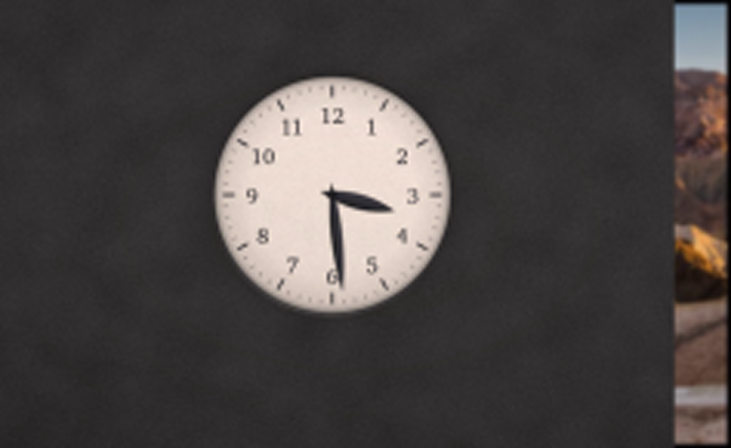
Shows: h=3 m=29
